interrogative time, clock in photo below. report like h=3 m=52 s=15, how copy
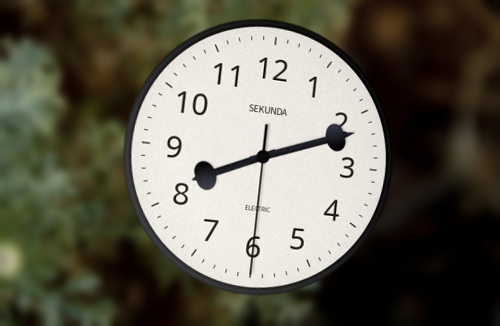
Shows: h=8 m=11 s=30
